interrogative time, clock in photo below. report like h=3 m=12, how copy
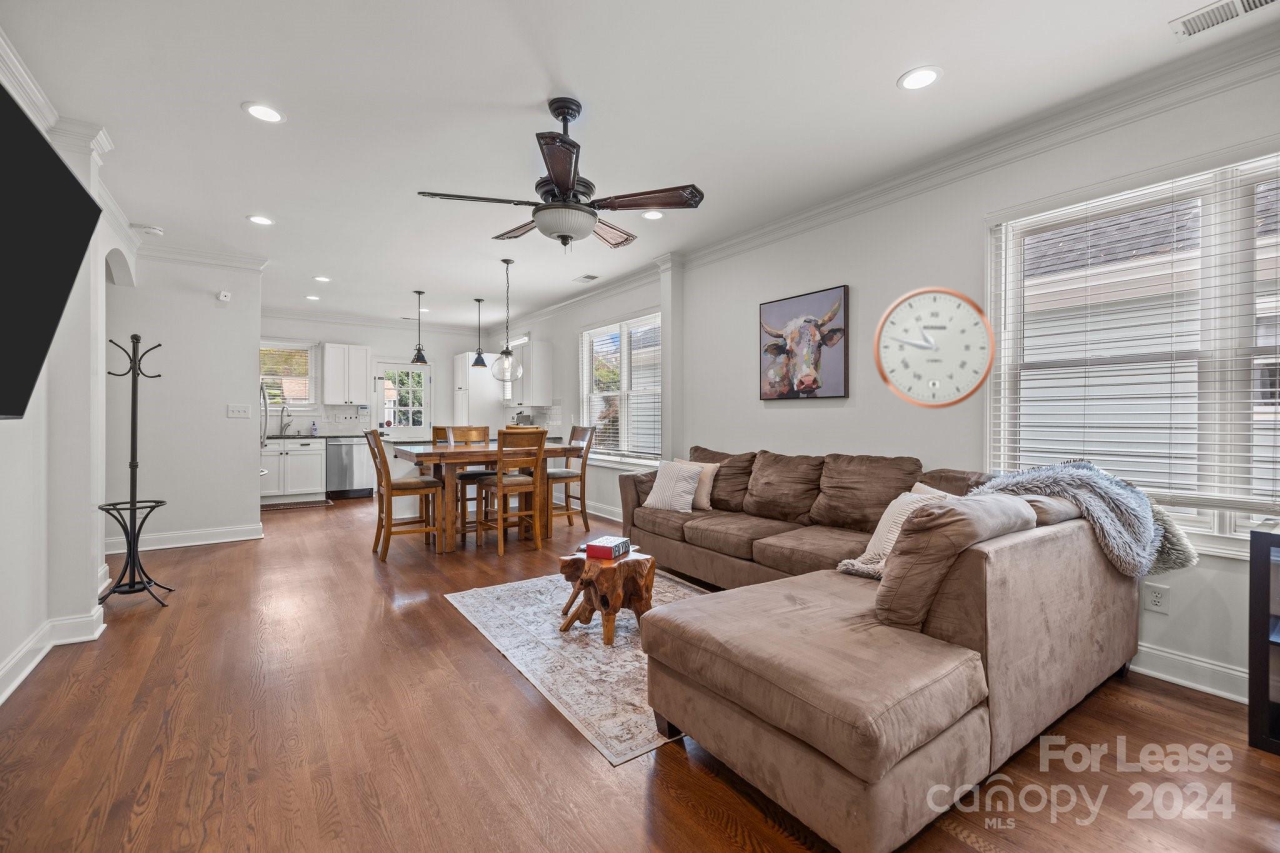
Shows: h=10 m=47
